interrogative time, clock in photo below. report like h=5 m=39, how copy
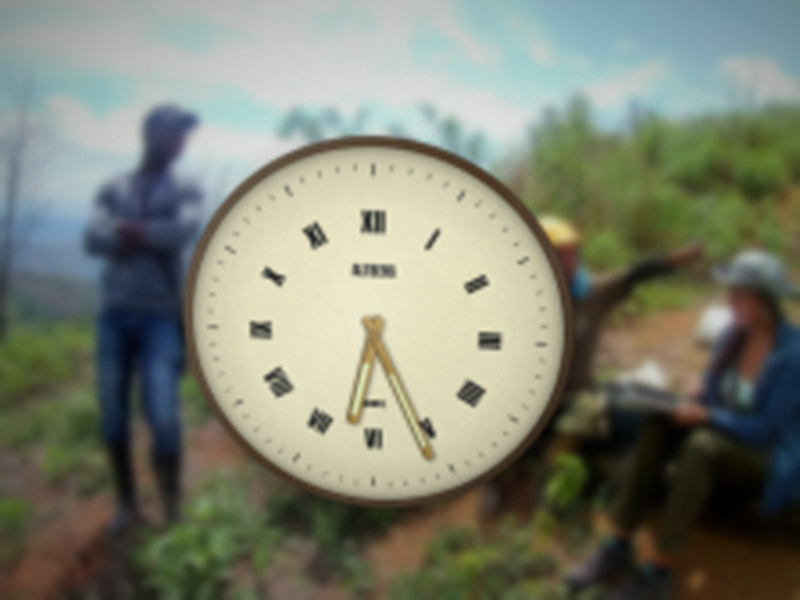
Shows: h=6 m=26
